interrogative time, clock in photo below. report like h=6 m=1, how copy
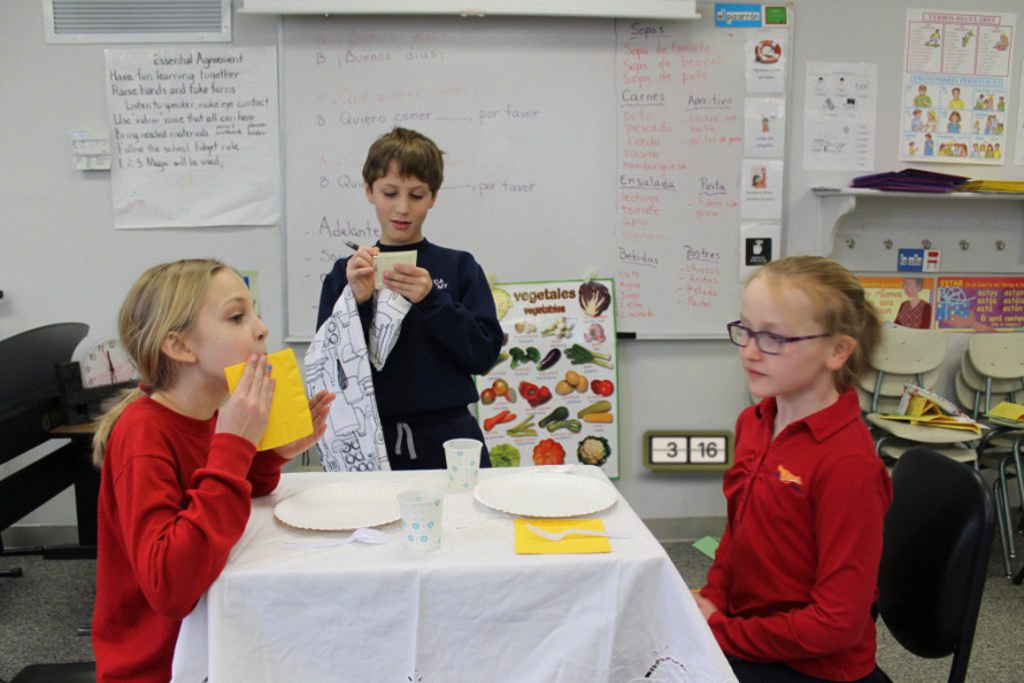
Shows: h=3 m=16
